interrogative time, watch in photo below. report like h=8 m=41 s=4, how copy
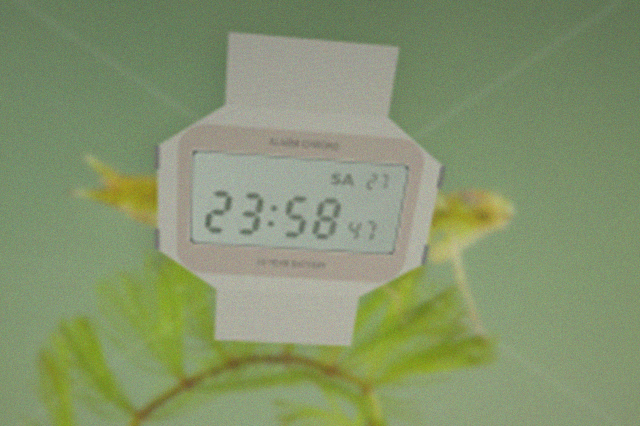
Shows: h=23 m=58 s=47
